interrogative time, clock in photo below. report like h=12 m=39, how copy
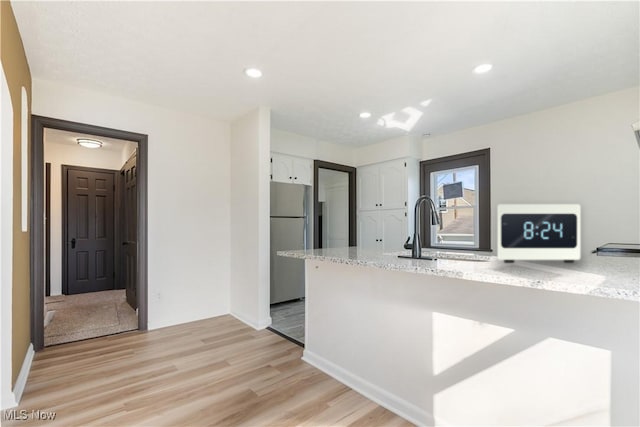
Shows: h=8 m=24
